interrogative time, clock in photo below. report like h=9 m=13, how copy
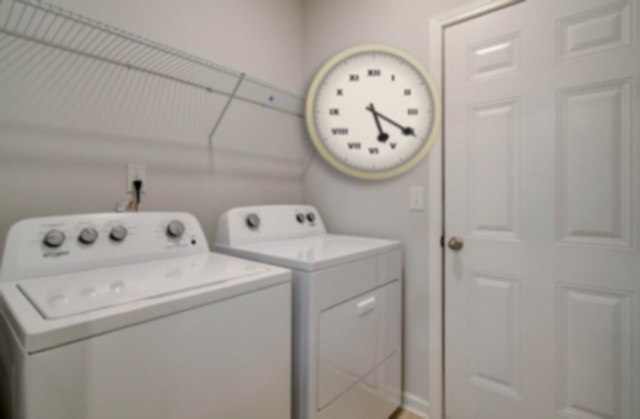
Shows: h=5 m=20
